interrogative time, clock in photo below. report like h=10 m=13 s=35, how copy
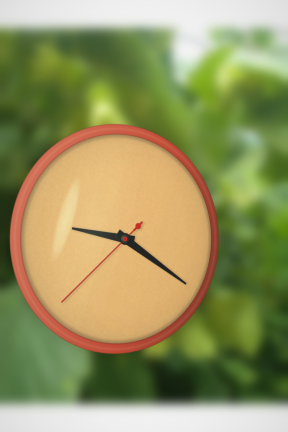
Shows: h=9 m=20 s=38
